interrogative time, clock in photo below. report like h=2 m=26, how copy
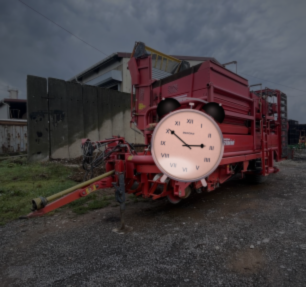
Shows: h=2 m=51
